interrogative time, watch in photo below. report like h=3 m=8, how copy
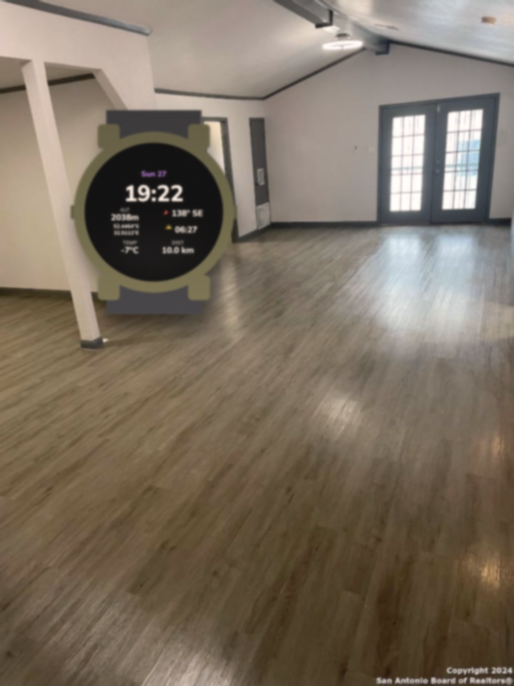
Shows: h=19 m=22
